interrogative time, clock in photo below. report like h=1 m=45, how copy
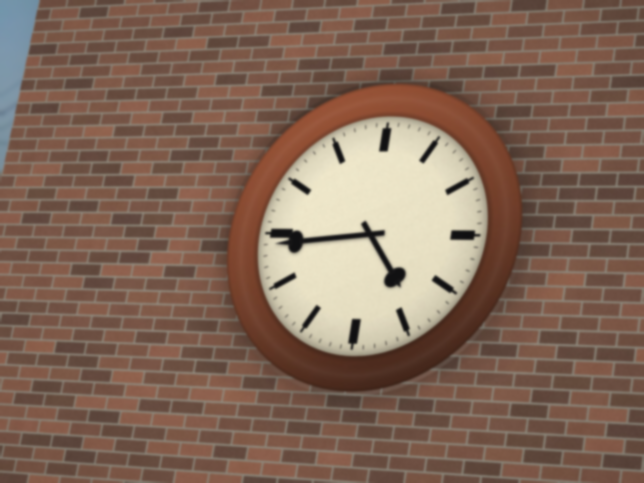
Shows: h=4 m=44
